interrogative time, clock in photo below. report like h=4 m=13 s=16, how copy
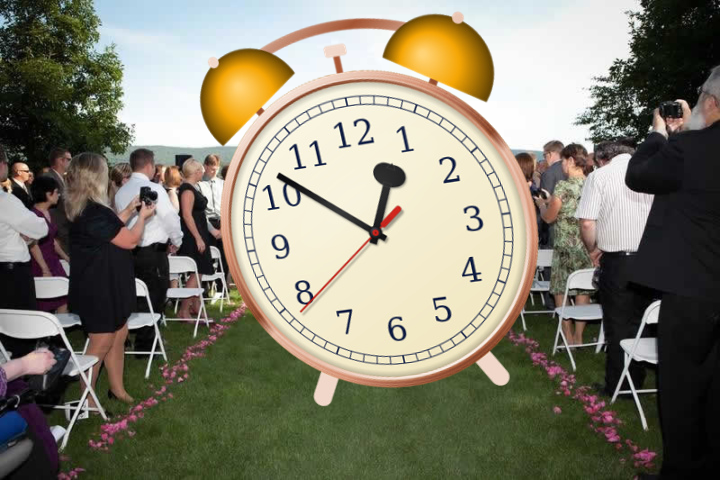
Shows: h=12 m=51 s=39
